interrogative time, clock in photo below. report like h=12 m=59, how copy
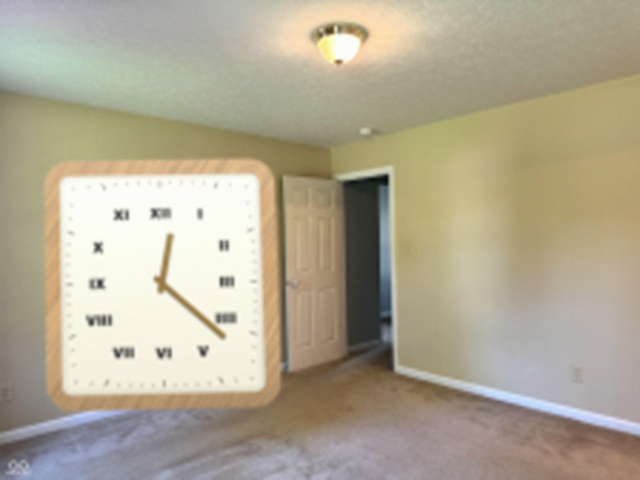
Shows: h=12 m=22
